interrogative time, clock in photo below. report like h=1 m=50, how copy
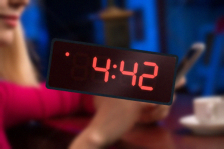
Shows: h=4 m=42
